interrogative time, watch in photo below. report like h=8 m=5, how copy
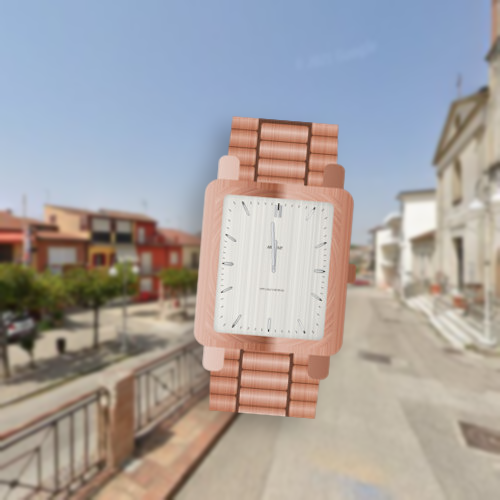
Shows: h=11 m=59
